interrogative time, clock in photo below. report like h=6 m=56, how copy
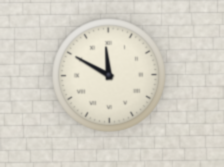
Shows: h=11 m=50
